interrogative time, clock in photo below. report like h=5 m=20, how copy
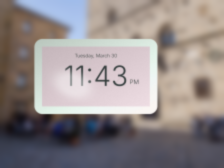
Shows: h=11 m=43
